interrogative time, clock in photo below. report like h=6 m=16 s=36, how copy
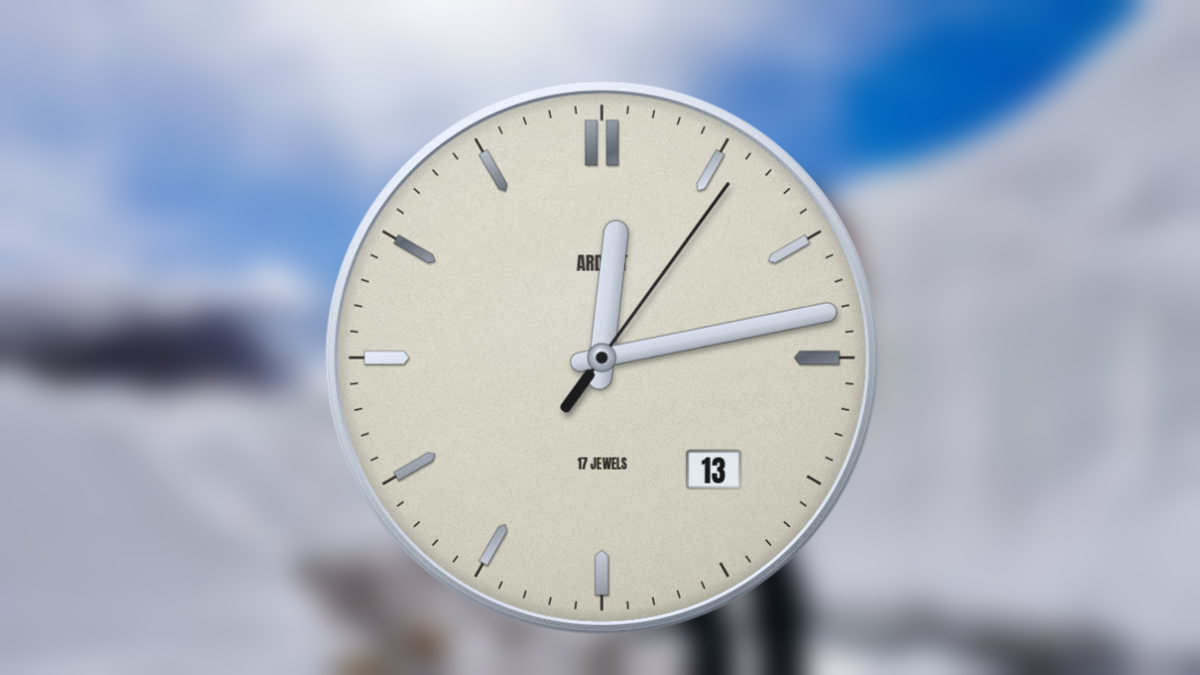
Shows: h=12 m=13 s=6
